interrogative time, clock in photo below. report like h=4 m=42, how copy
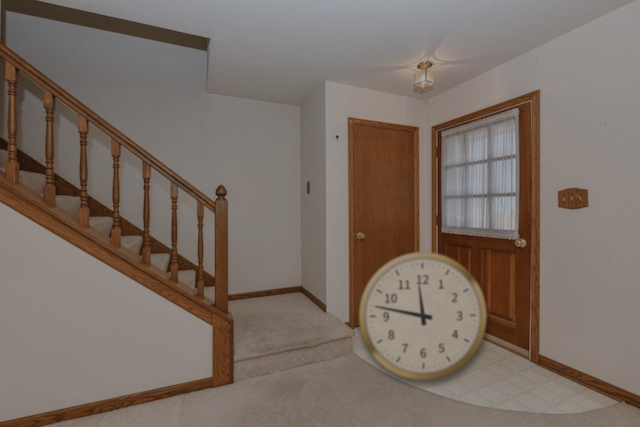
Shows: h=11 m=47
